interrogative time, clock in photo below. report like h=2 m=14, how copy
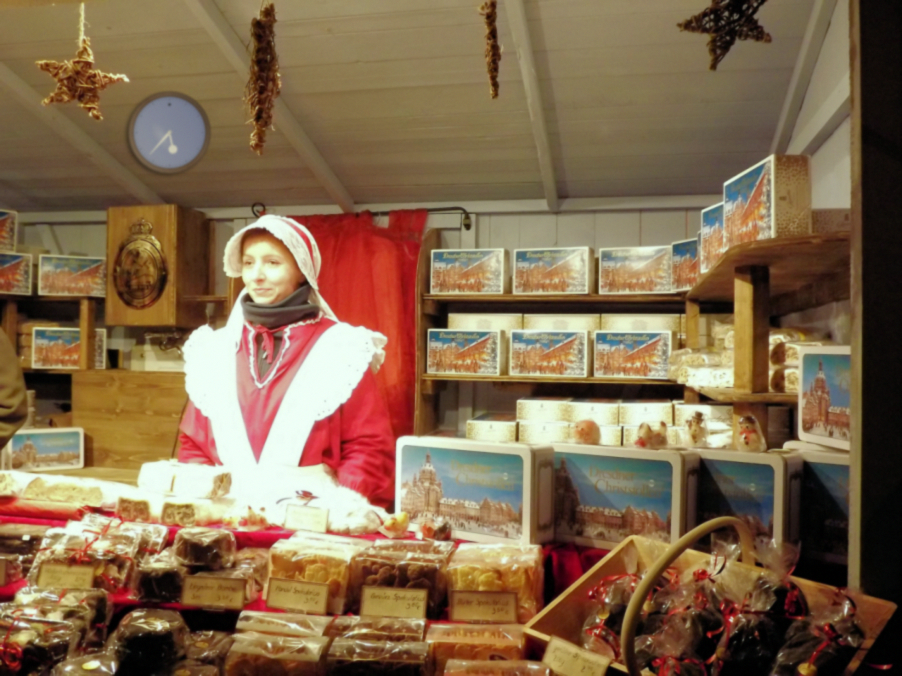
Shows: h=5 m=37
